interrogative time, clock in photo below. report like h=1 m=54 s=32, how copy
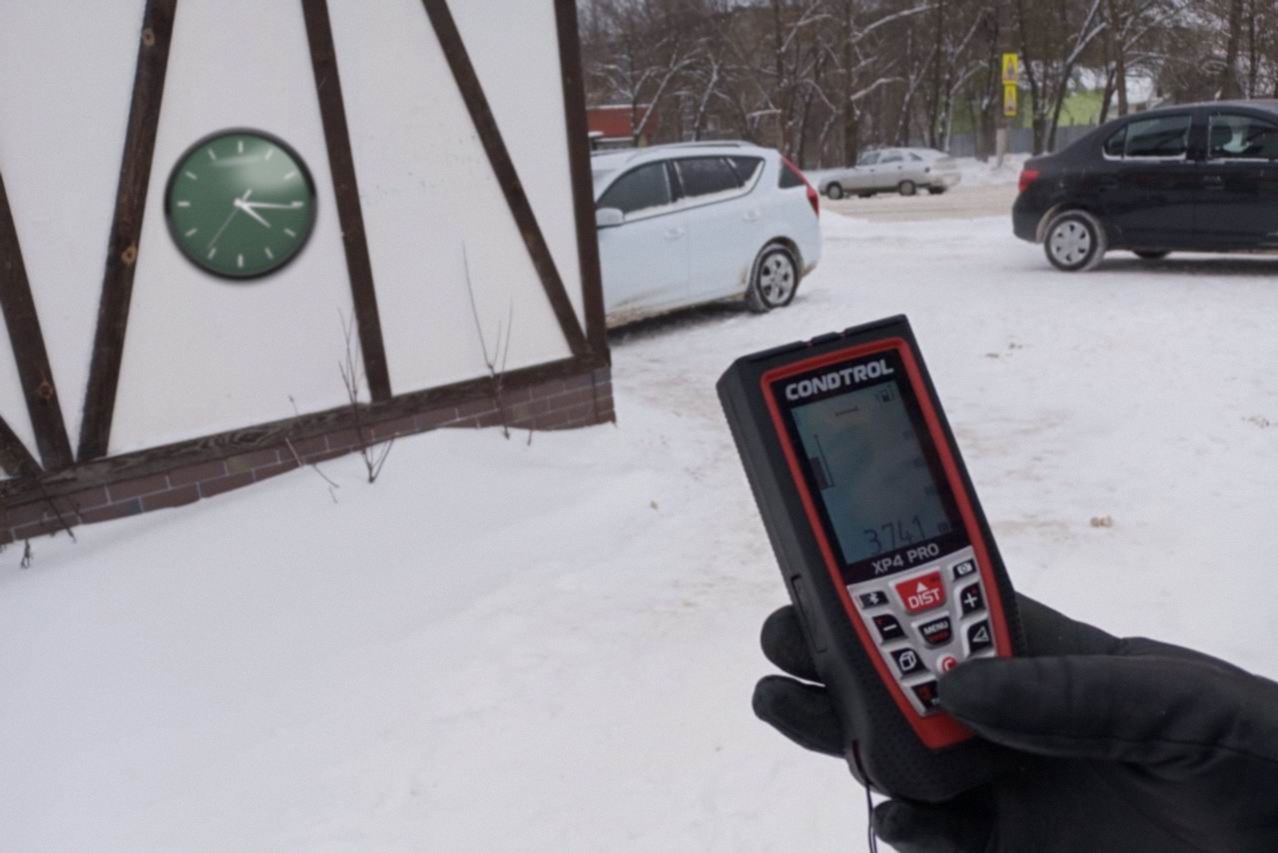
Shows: h=4 m=15 s=36
